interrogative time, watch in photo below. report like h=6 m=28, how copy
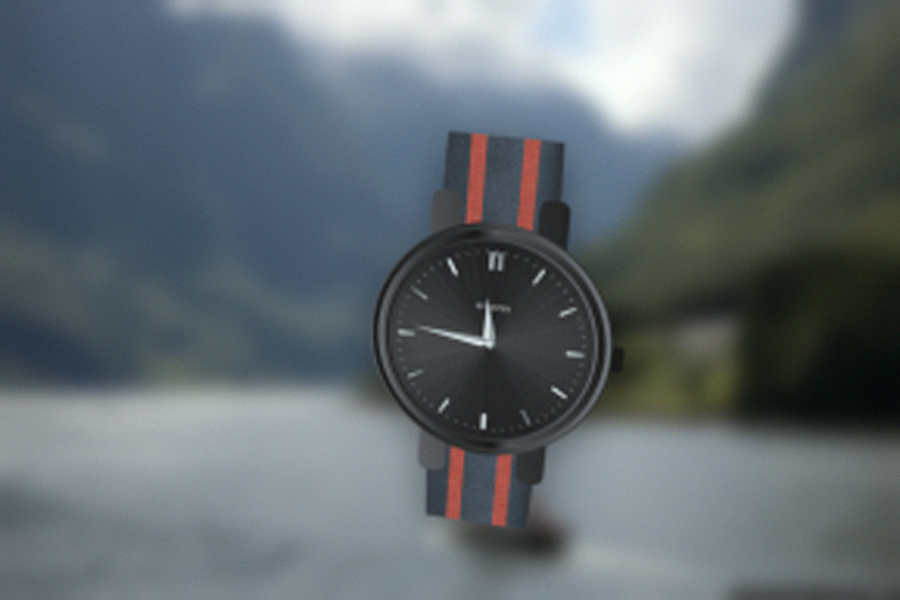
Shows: h=11 m=46
